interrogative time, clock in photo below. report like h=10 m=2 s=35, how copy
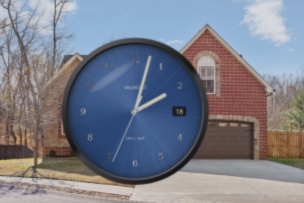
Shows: h=2 m=2 s=34
